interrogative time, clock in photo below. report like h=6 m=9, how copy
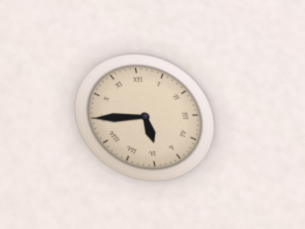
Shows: h=5 m=45
